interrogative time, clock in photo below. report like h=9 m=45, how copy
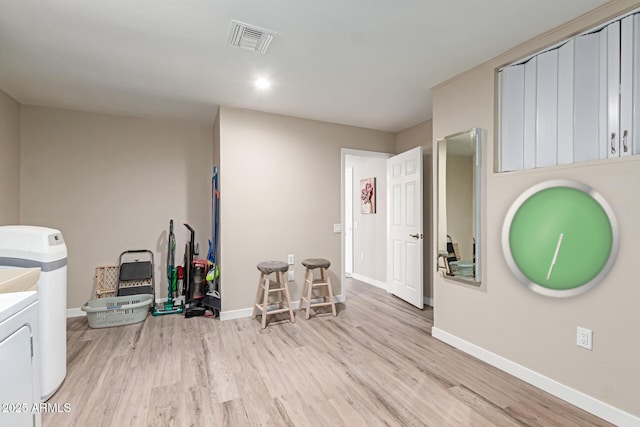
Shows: h=6 m=33
